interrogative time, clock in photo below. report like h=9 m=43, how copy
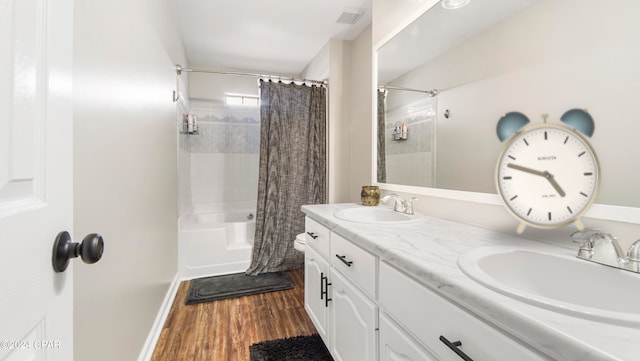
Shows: h=4 m=48
